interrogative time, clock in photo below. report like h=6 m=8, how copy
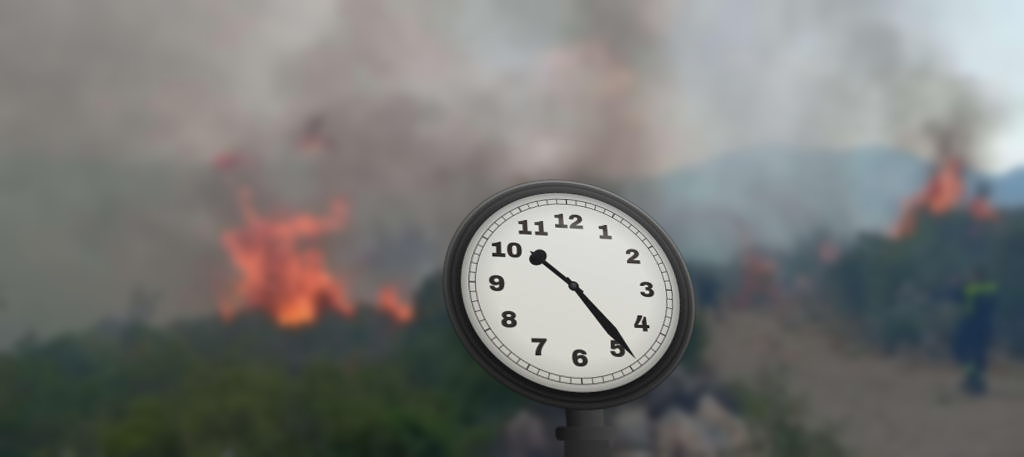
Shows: h=10 m=24
